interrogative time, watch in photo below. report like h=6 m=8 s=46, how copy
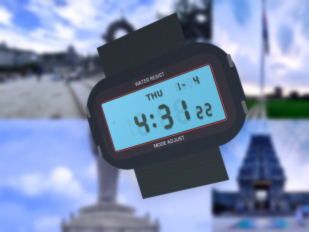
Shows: h=4 m=31 s=22
